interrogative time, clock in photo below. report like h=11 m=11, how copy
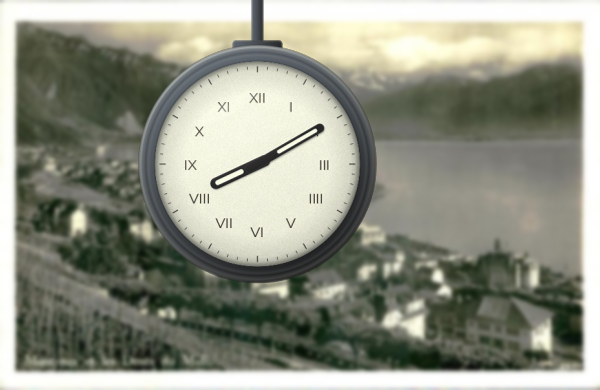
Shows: h=8 m=10
